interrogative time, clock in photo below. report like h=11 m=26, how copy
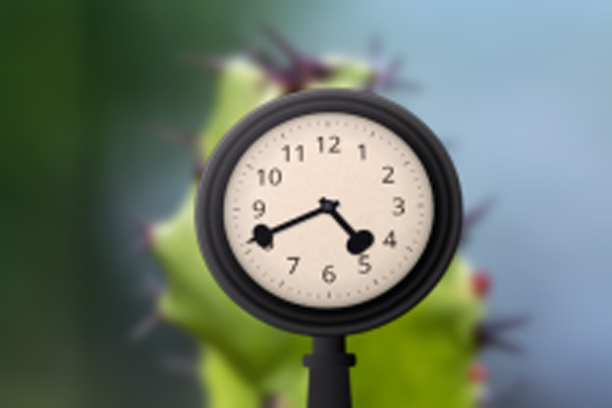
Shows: h=4 m=41
